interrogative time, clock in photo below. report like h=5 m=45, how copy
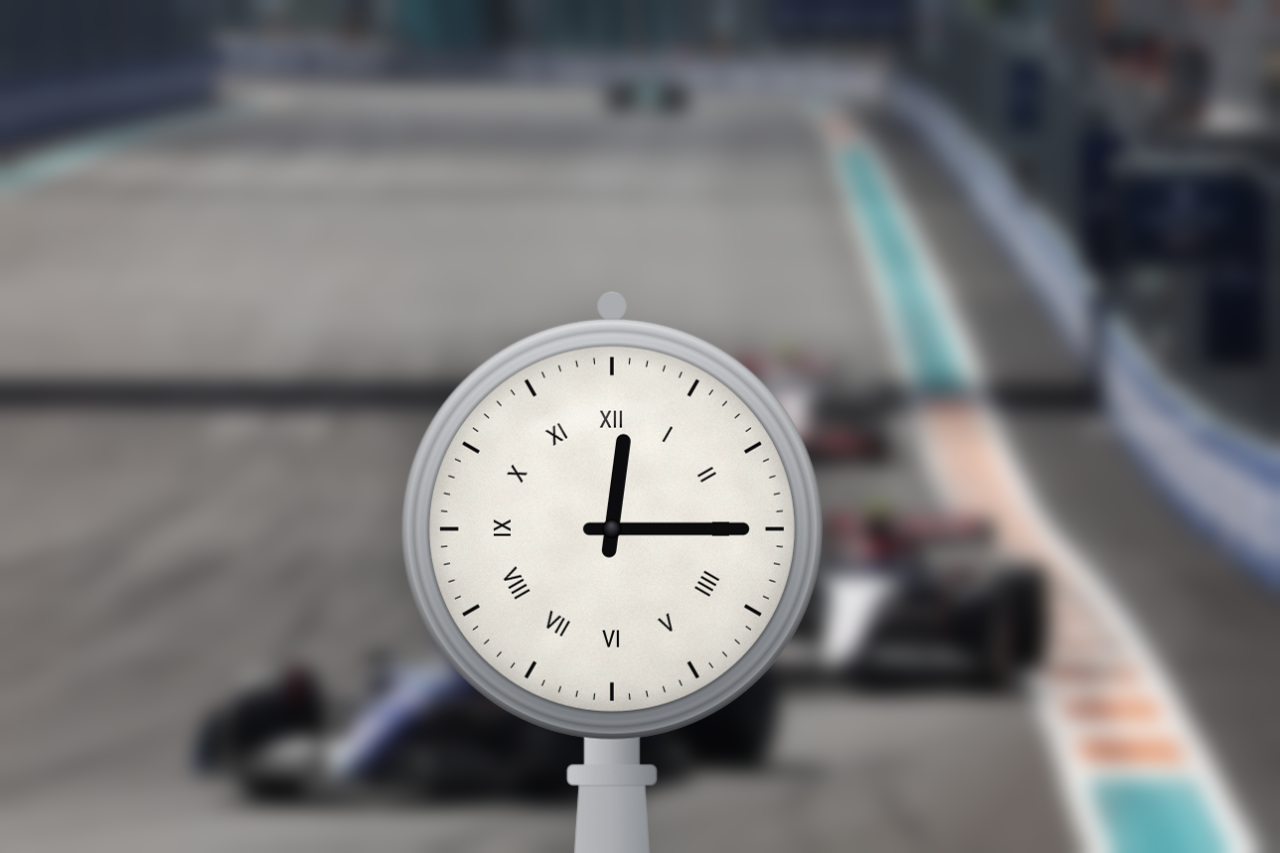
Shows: h=12 m=15
